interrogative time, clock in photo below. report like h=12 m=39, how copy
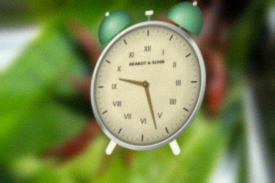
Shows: h=9 m=27
